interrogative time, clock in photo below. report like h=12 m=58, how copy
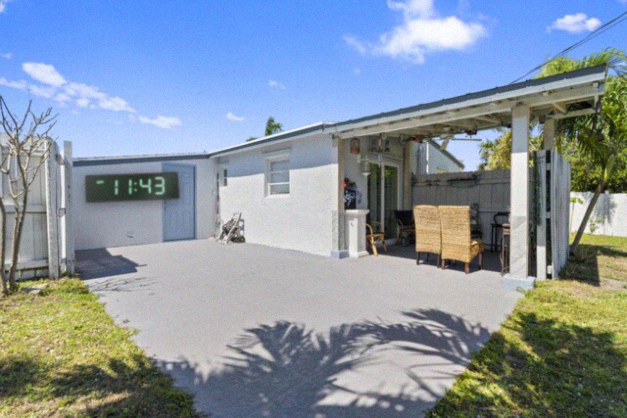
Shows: h=11 m=43
